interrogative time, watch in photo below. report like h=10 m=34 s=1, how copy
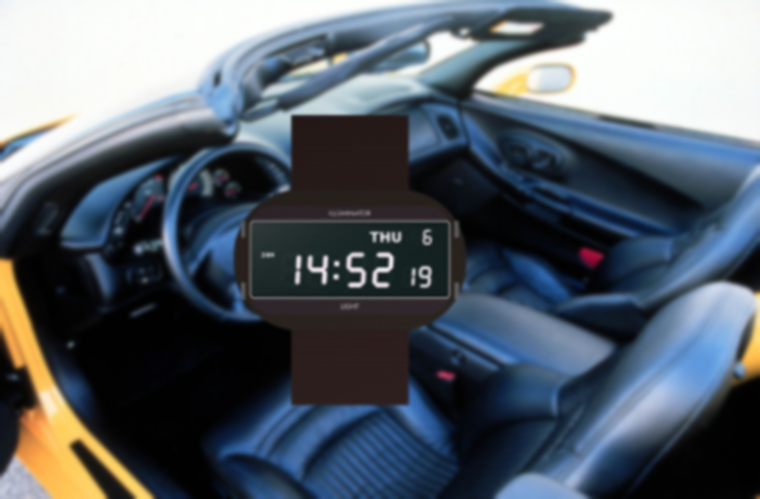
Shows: h=14 m=52 s=19
